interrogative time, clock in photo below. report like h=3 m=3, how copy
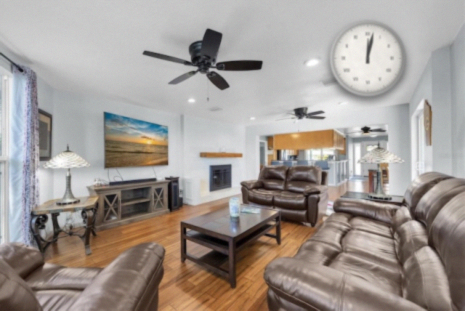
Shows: h=12 m=2
